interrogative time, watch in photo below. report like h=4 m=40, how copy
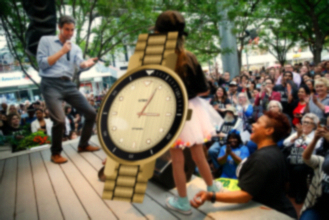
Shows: h=3 m=4
